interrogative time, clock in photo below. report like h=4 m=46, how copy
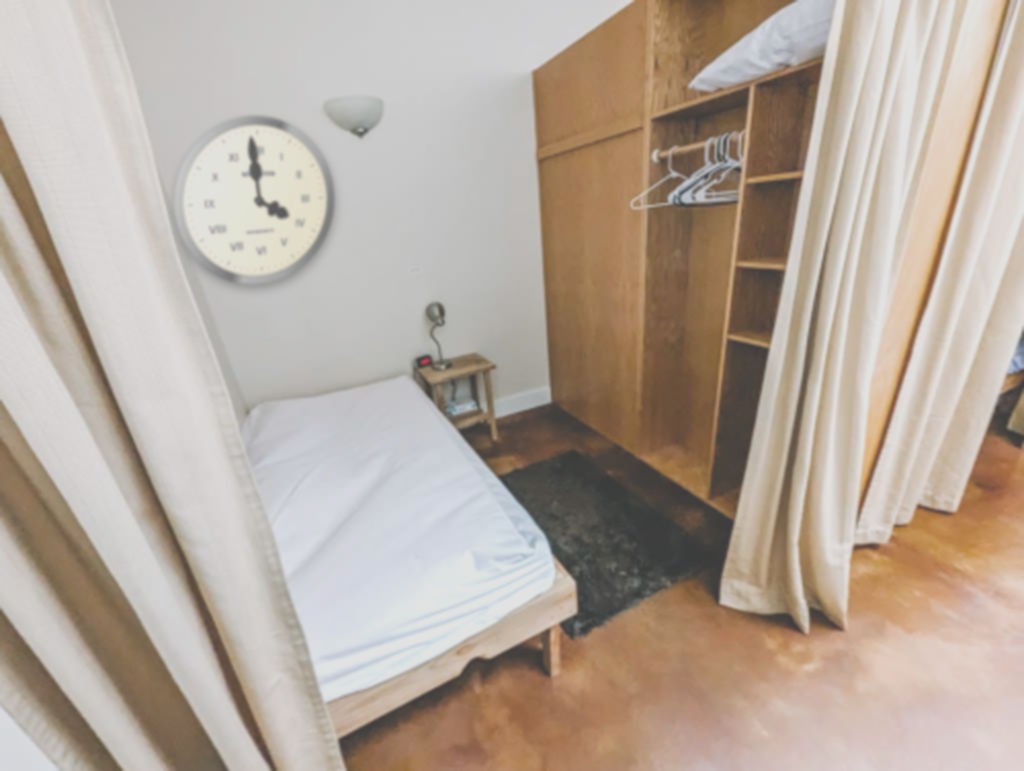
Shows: h=3 m=59
